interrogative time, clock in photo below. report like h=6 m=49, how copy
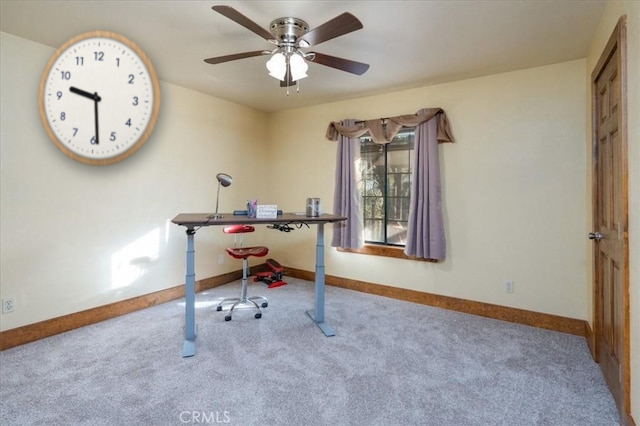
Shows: h=9 m=29
